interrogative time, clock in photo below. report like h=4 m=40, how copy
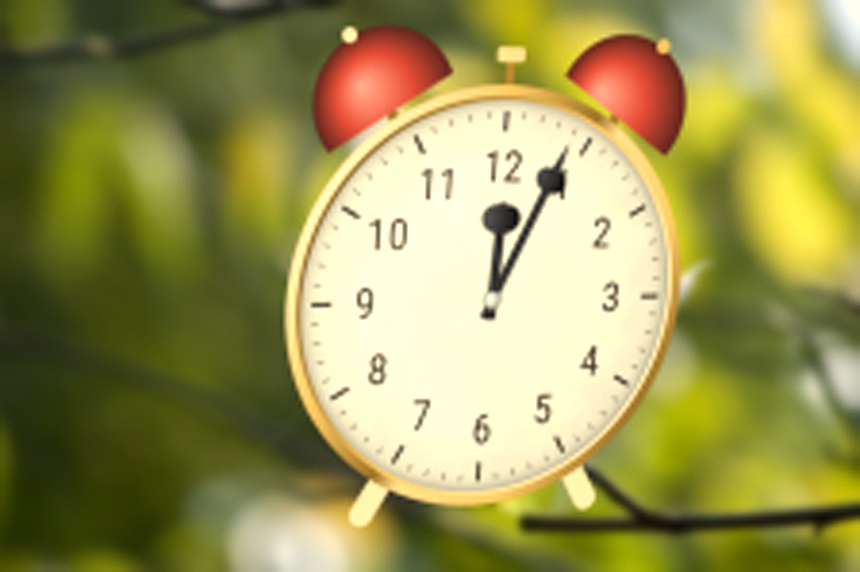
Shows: h=12 m=4
